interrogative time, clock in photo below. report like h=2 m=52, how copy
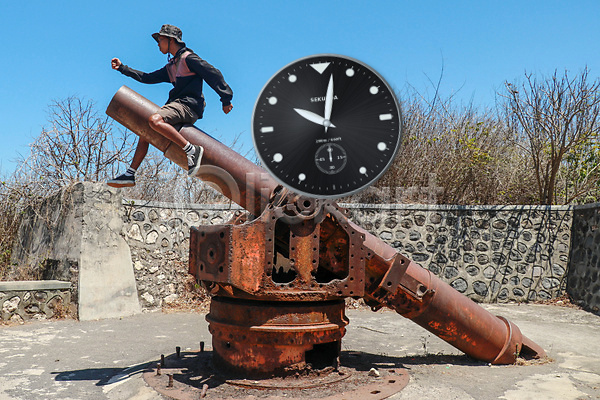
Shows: h=10 m=2
